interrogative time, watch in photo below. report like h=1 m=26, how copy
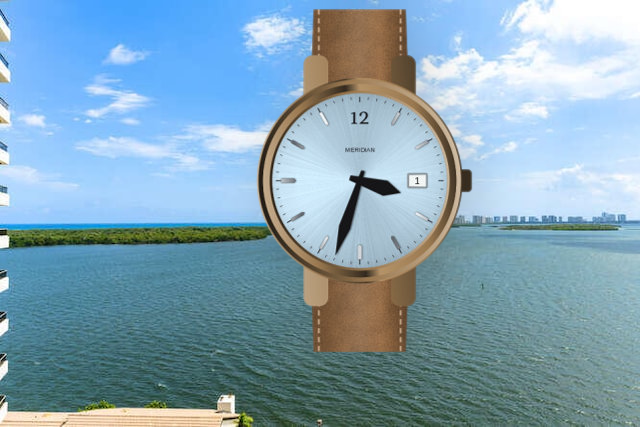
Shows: h=3 m=33
